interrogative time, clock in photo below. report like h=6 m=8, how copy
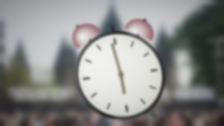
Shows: h=5 m=59
